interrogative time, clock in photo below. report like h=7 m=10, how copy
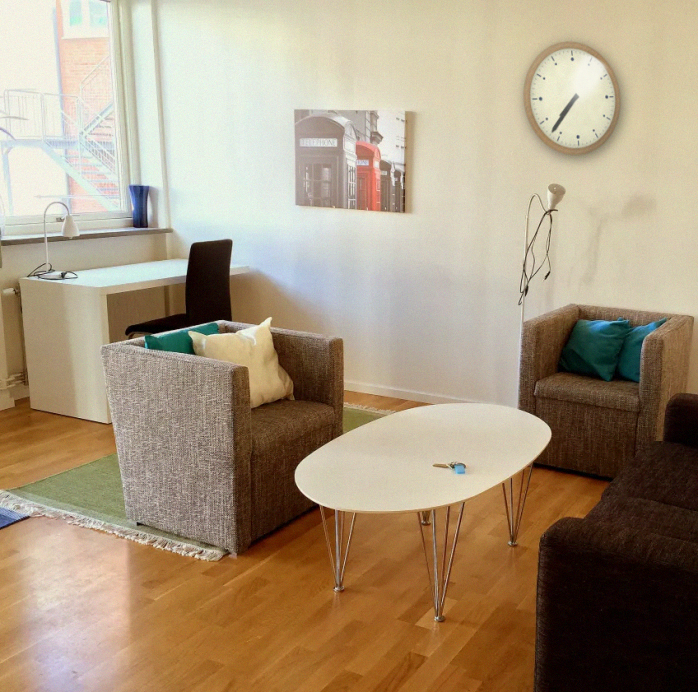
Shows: h=7 m=37
